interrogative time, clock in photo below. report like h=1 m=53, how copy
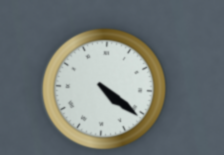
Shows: h=4 m=21
